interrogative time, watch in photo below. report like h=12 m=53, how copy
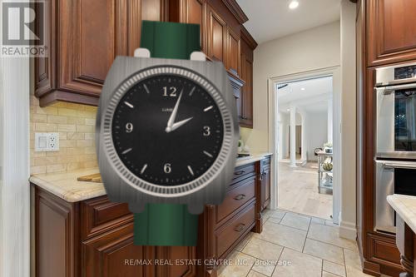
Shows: h=2 m=3
